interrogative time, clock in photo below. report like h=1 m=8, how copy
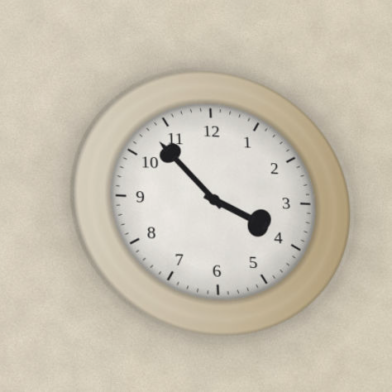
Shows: h=3 m=53
